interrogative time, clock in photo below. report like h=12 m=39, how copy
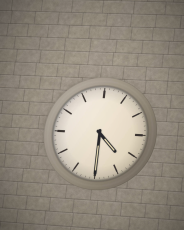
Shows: h=4 m=30
